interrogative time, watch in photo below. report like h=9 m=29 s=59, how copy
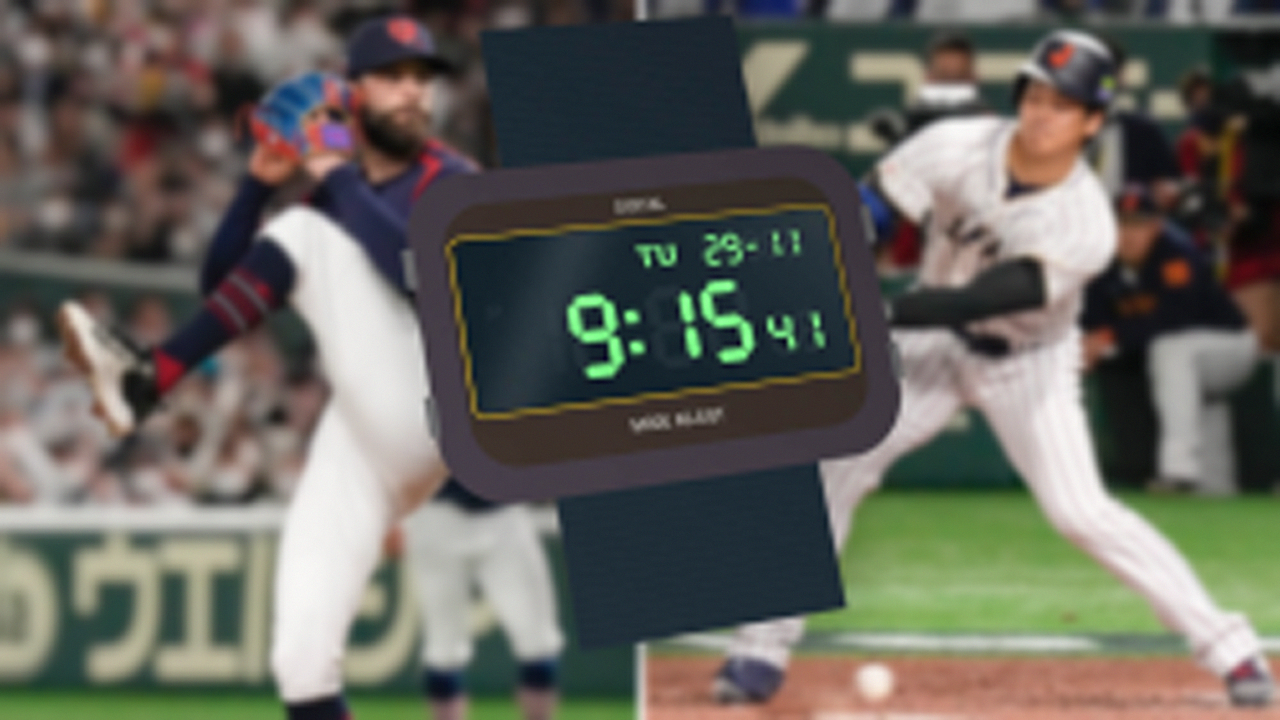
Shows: h=9 m=15 s=41
